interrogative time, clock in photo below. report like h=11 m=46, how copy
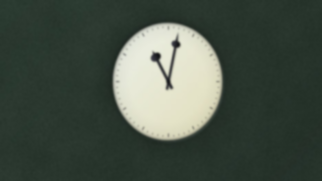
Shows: h=11 m=2
